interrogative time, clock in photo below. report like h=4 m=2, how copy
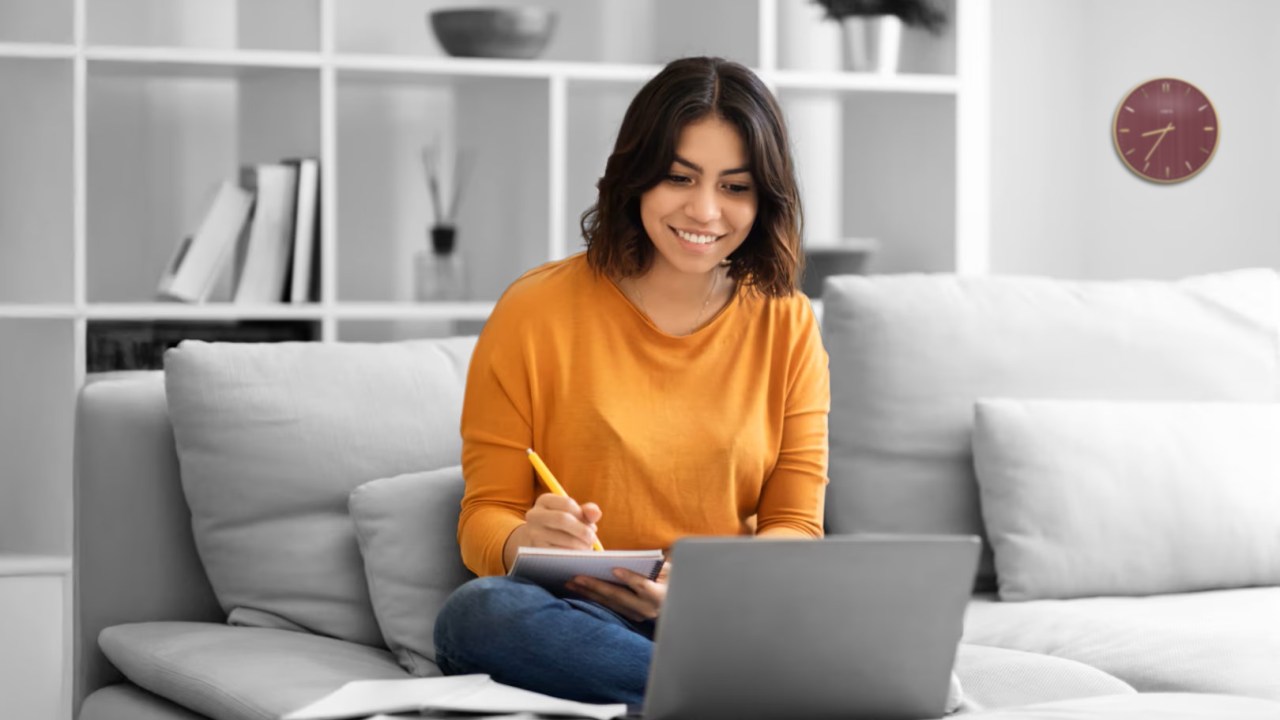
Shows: h=8 m=36
